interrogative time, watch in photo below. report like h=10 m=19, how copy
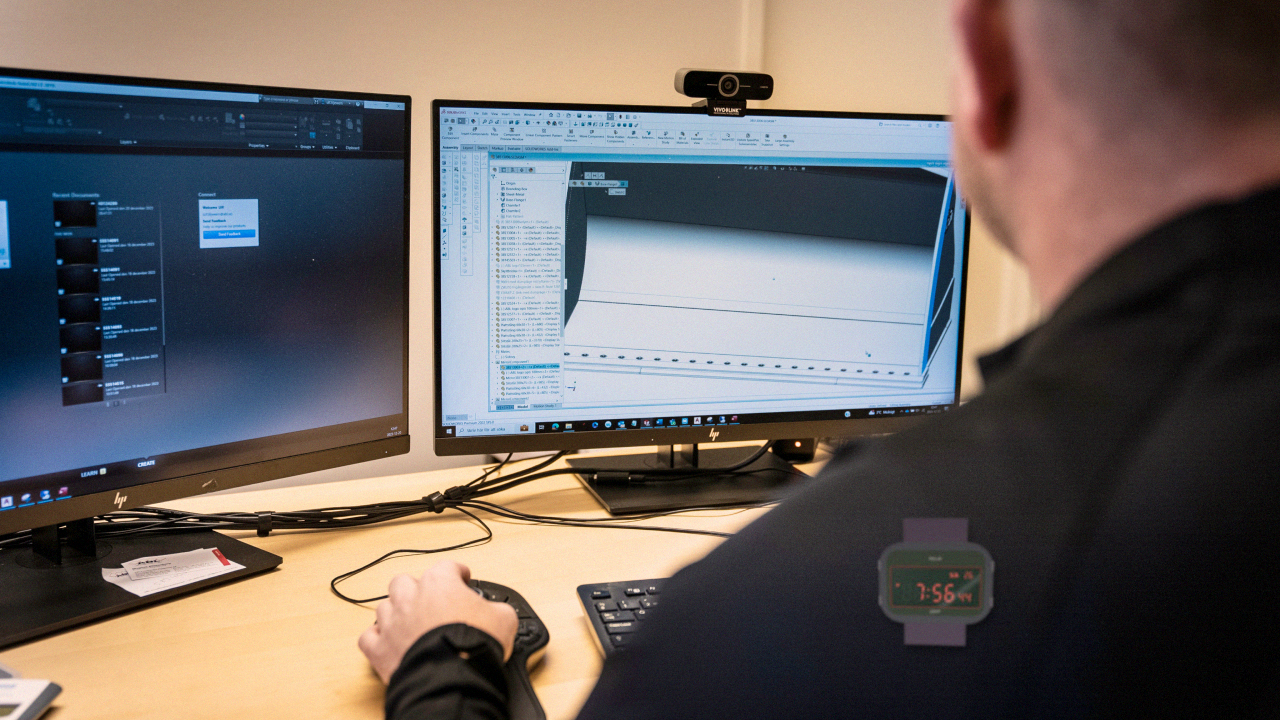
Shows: h=7 m=56
